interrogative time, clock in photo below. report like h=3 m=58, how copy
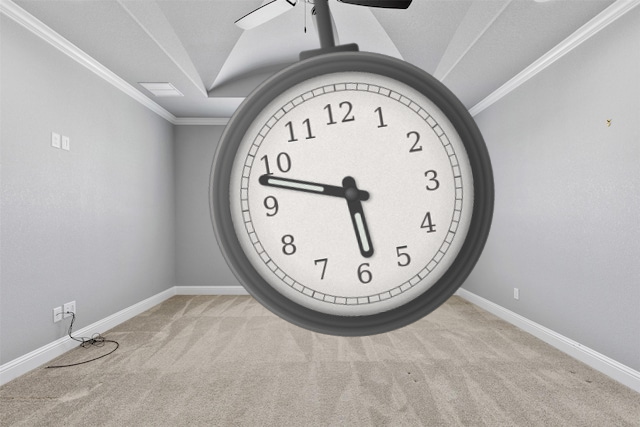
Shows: h=5 m=48
